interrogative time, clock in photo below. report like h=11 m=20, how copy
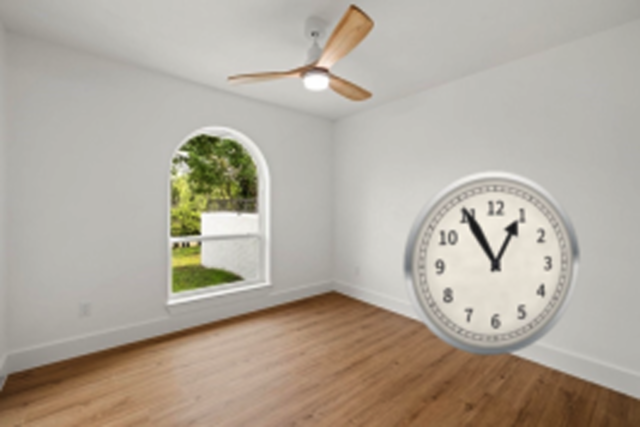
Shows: h=12 m=55
